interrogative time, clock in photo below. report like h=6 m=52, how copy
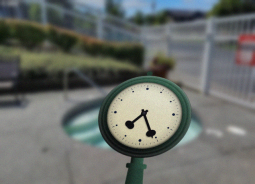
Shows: h=7 m=26
